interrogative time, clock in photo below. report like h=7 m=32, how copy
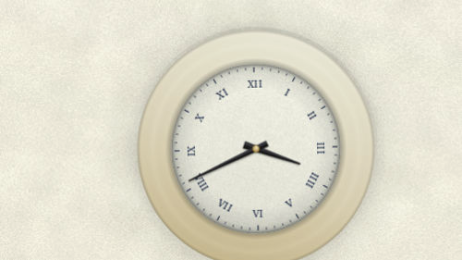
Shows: h=3 m=41
